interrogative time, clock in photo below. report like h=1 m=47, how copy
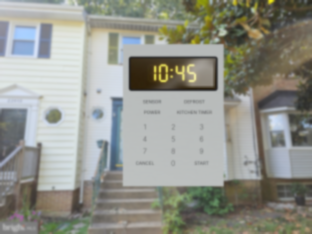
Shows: h=10 m=45
